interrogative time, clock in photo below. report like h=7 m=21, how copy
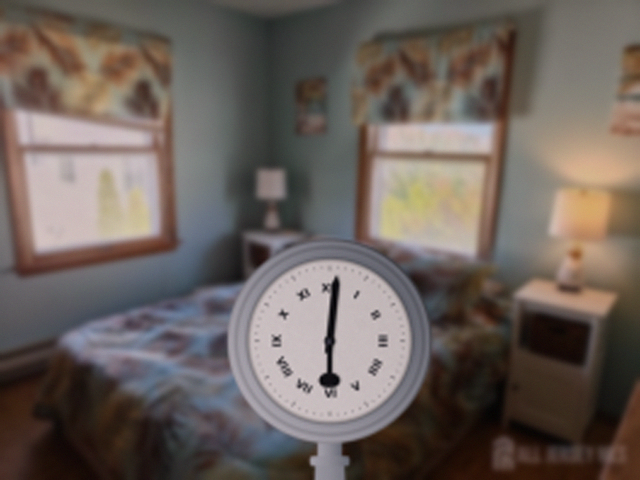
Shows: h=6 m=1
